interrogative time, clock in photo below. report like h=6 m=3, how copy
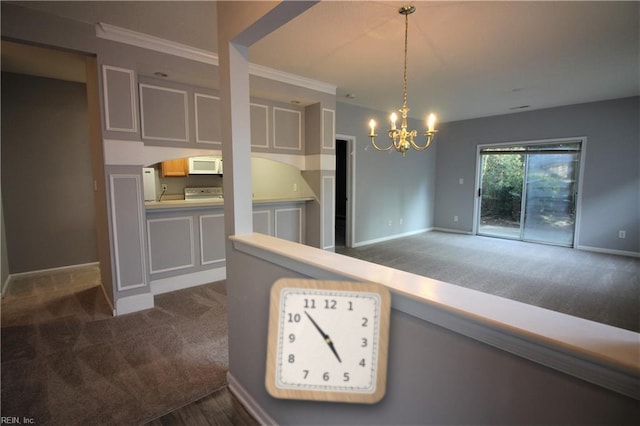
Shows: h=4 m=53
